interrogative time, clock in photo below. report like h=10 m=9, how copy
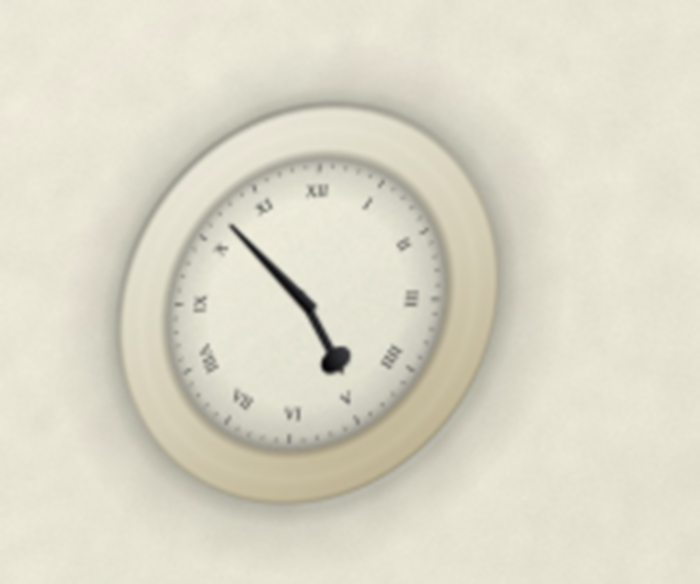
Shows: h=4 m=52
